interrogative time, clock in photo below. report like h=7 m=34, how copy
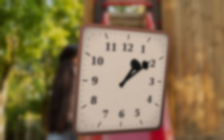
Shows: h=1 m=9
